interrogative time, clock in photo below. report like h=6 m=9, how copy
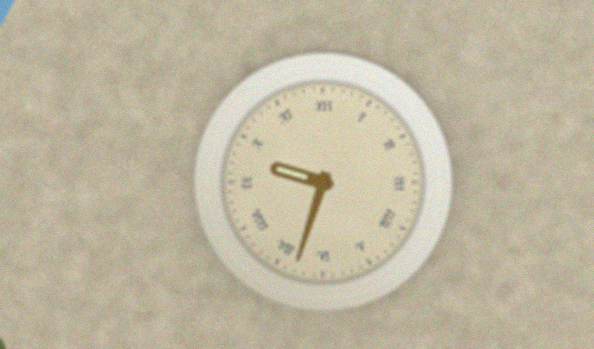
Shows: h=9 m=33
